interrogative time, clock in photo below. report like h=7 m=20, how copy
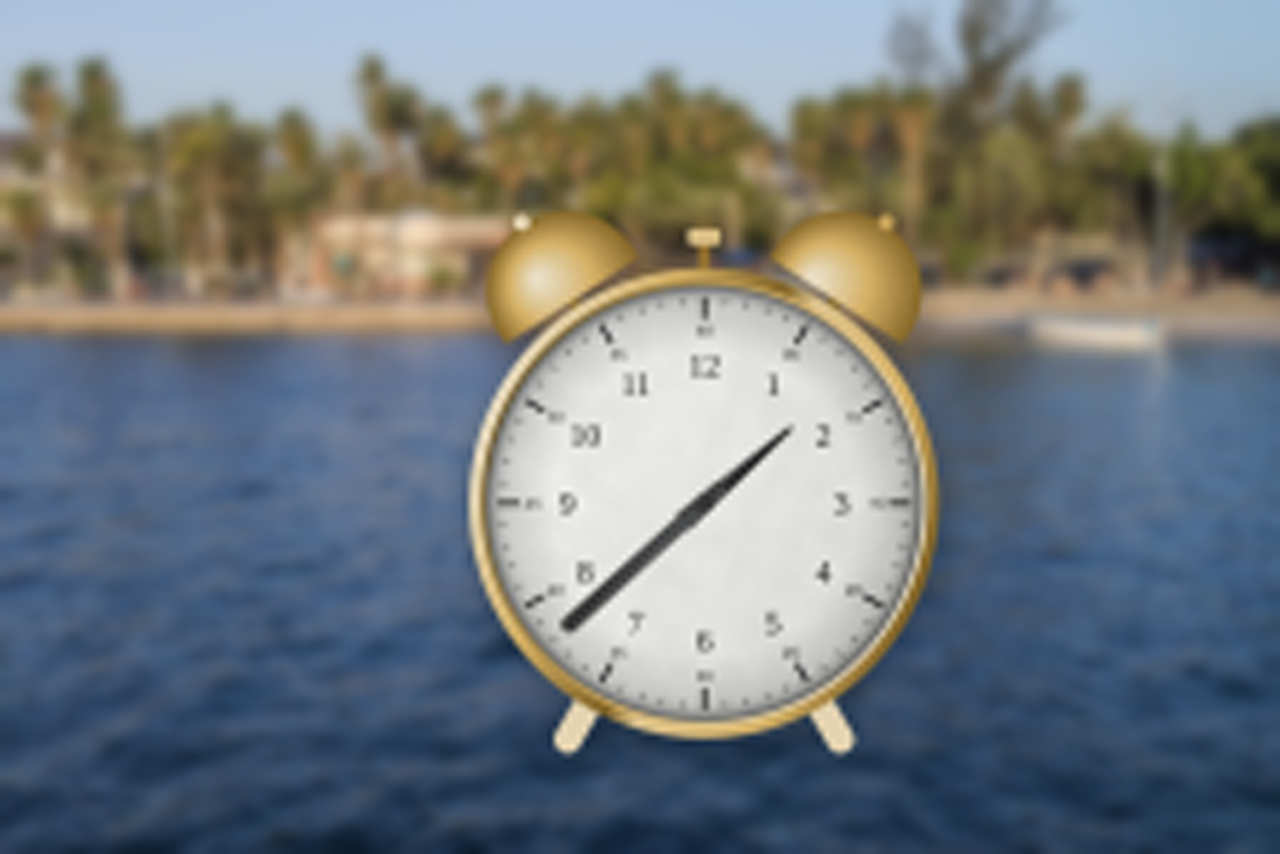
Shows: h=1 m=38
